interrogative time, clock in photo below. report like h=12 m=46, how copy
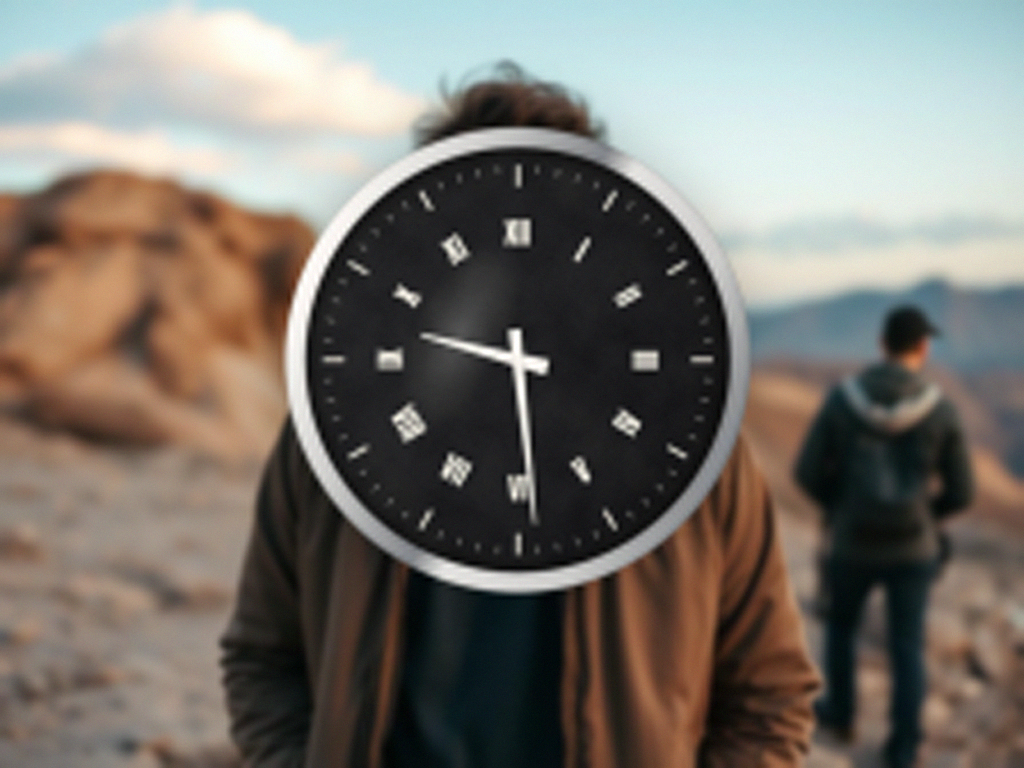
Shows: h=9 m=29
